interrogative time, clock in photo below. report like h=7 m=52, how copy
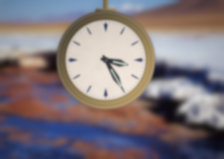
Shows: h=3 m=25
